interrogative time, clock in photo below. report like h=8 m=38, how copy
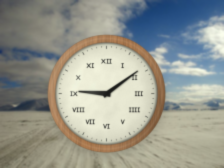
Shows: h=9 m=9
